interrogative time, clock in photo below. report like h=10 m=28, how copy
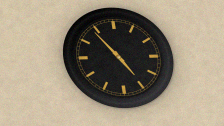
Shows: h=4 m=54
